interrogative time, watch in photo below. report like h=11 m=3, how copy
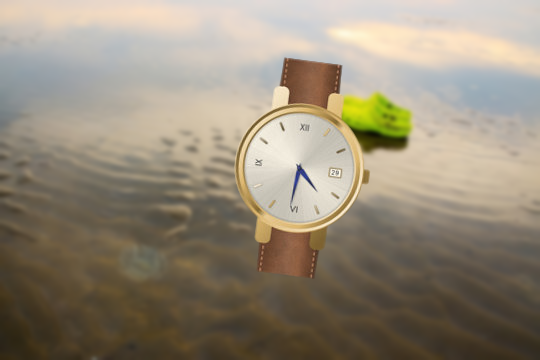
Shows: h=4 m=31
